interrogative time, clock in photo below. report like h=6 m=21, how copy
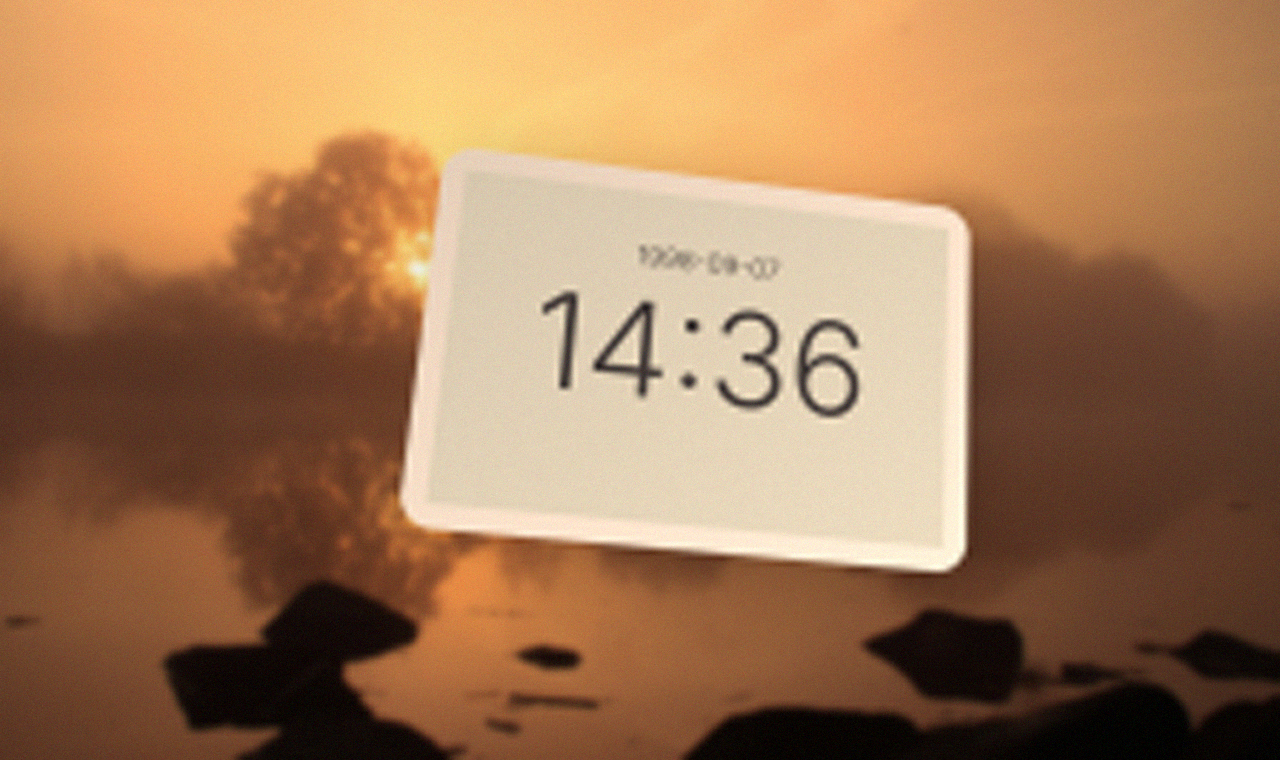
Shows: h=14 m=36
